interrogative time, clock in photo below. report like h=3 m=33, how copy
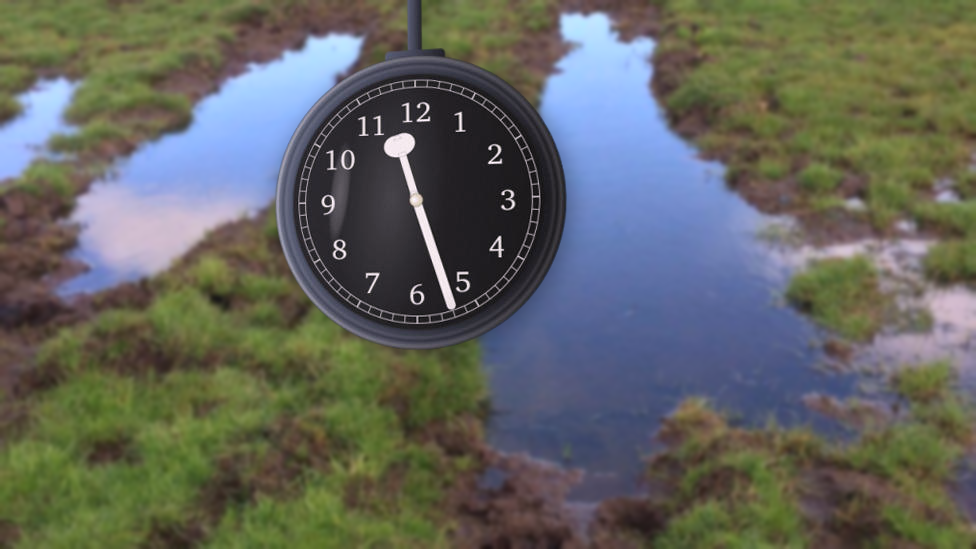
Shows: h=11 m=27
